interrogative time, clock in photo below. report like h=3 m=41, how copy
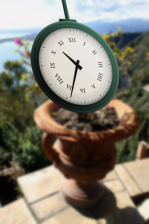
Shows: h=10 m=34
